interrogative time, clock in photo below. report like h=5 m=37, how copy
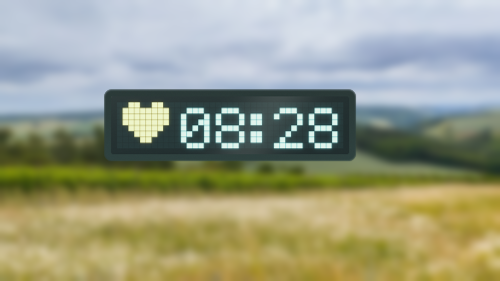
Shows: h=8 m=28
